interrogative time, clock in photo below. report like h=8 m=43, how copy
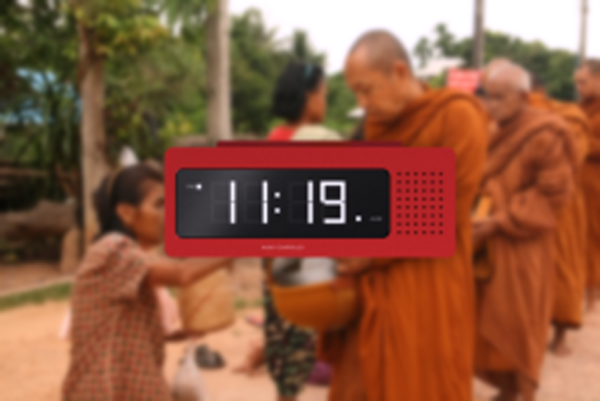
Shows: h=11 m=19
